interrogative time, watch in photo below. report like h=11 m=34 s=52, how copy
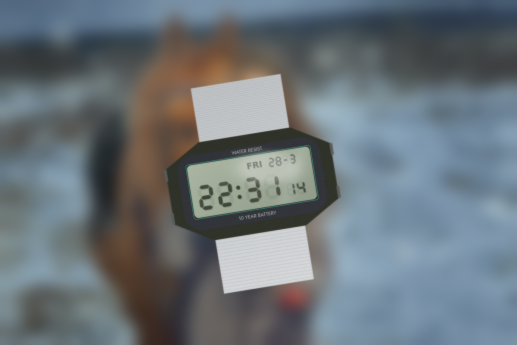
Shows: h=22 m=31 s=14
